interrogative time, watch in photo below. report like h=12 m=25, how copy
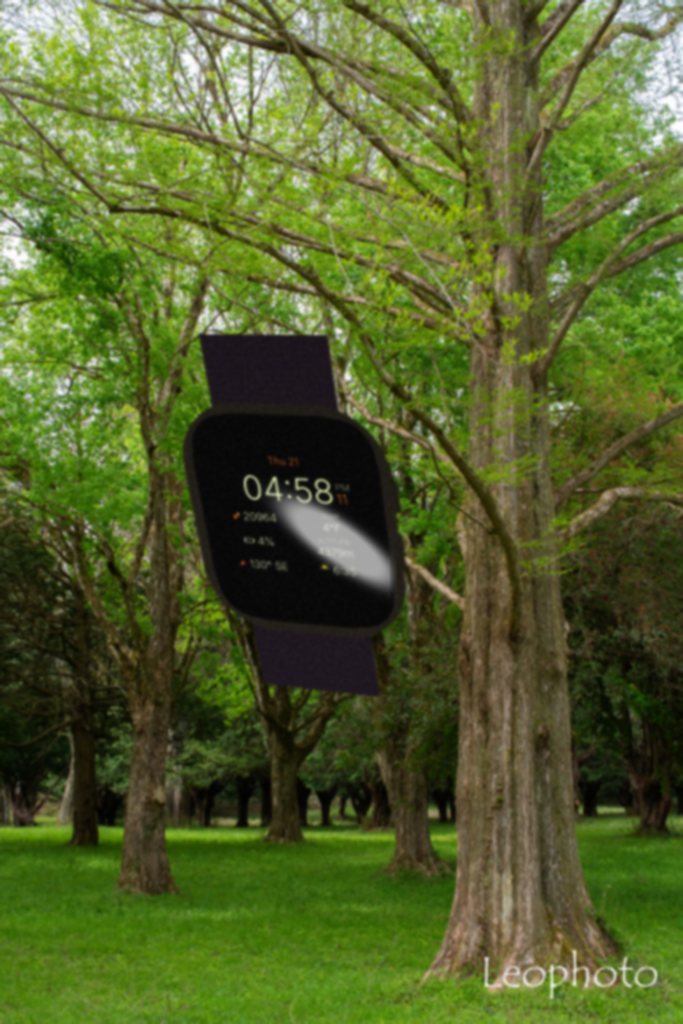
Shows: h=4 m=58
